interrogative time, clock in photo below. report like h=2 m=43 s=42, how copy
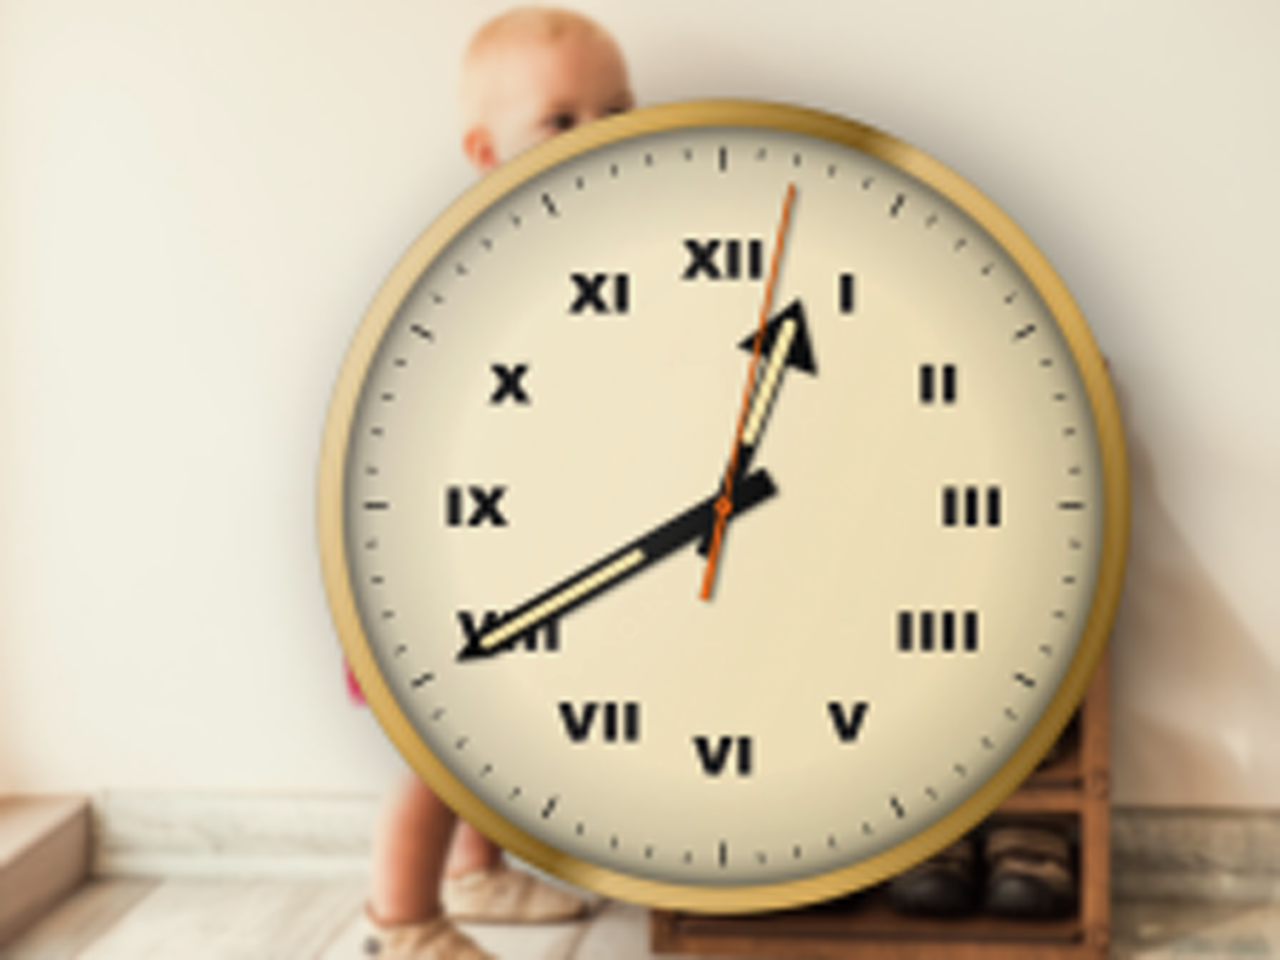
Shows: h=12 m=40 s=2
